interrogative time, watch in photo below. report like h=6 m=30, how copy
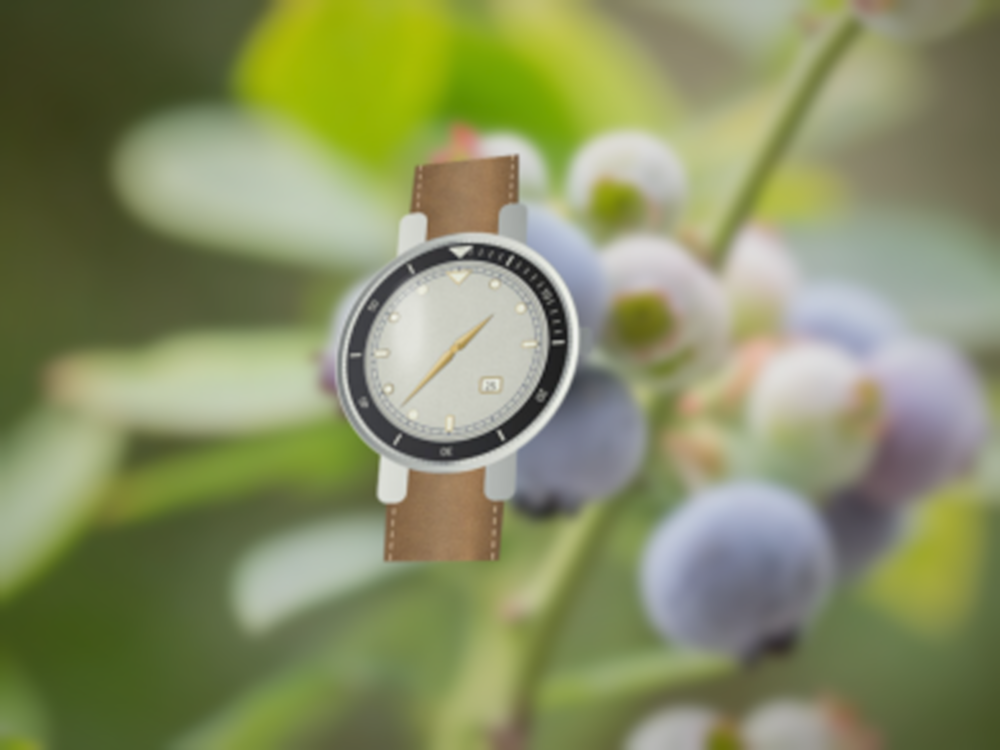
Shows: h=1 m=37
